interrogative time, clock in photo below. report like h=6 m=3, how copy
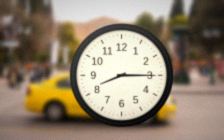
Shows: h=8 m=15
